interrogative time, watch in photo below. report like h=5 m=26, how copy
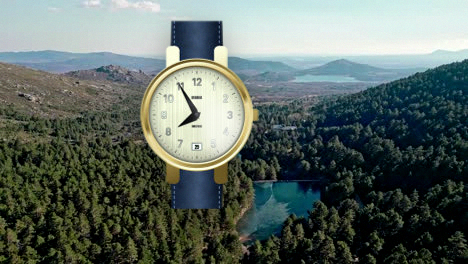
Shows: h=7 m=55
